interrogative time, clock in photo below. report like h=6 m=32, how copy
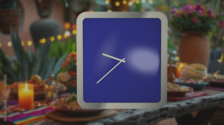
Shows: h=9 m=38
